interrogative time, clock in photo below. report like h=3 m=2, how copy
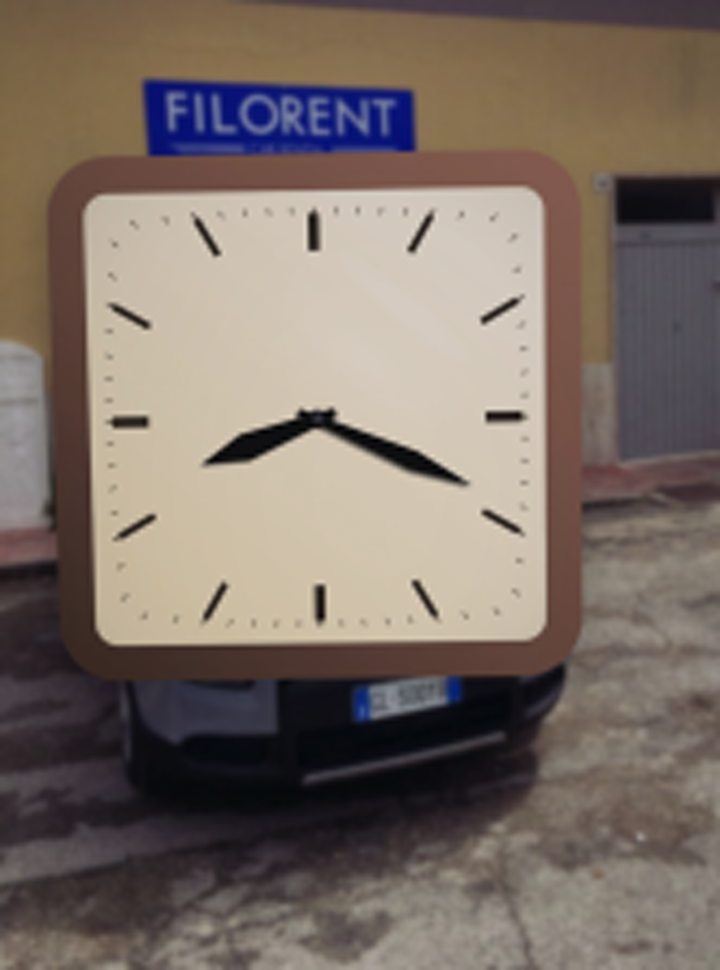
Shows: h=8 m=19
